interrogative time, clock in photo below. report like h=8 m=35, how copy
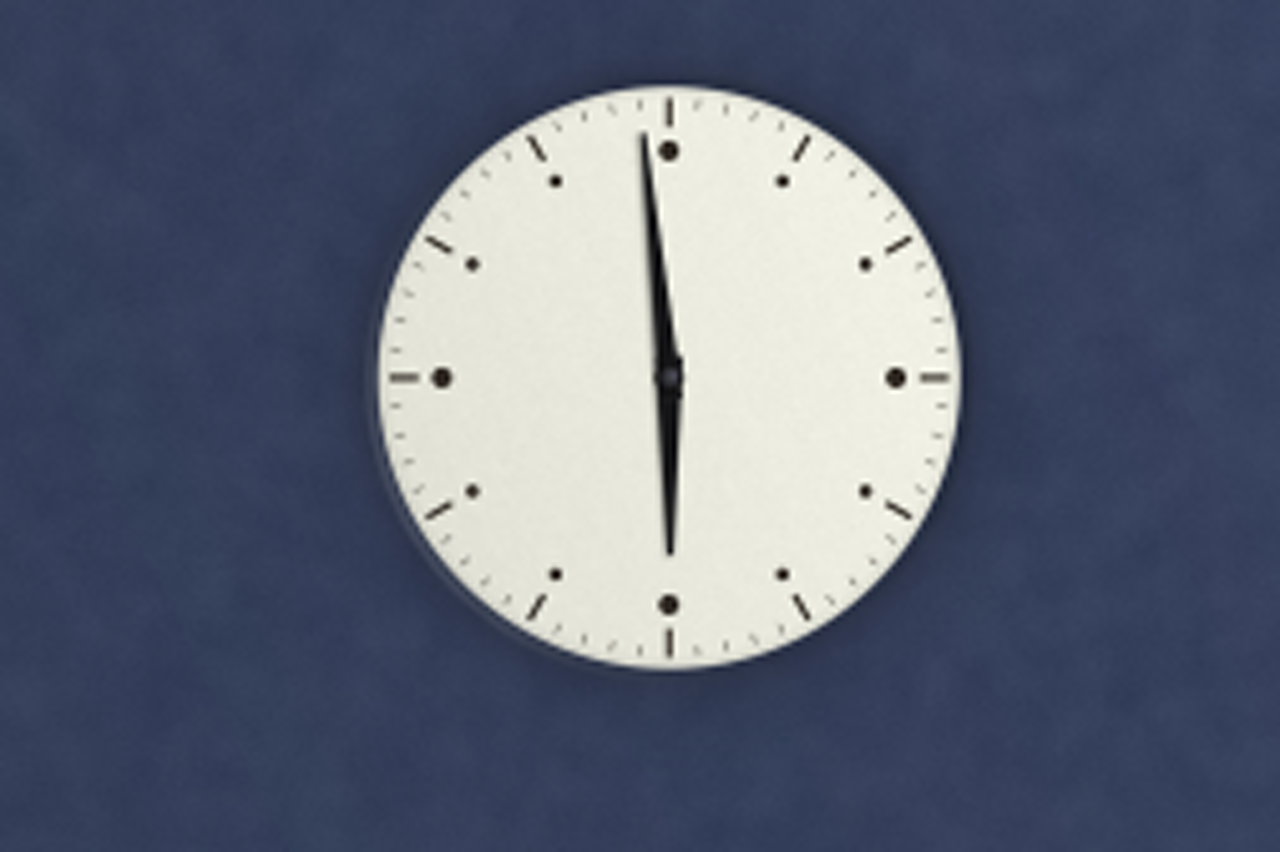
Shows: h=5 m=59
